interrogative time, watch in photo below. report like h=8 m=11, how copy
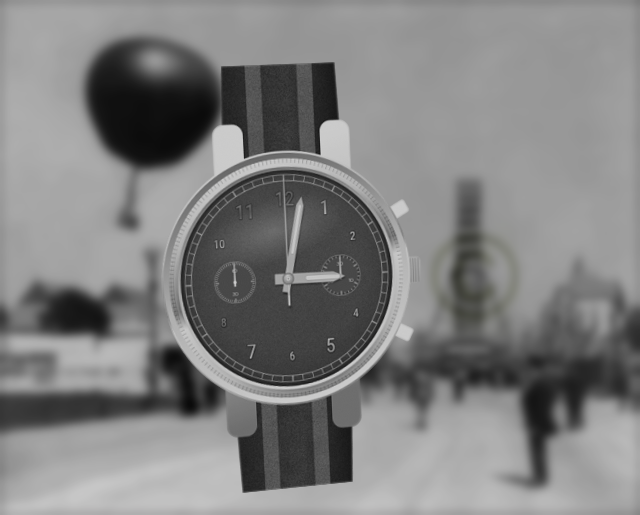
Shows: h=3 m=2
